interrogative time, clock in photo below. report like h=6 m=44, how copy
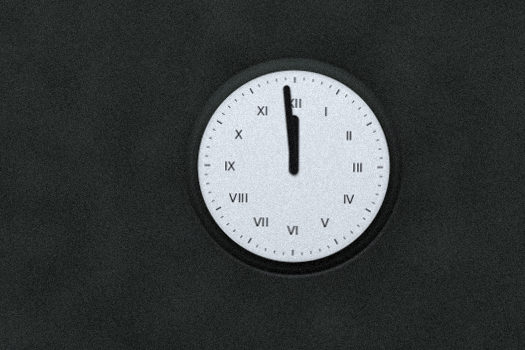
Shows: h=11 m=59
